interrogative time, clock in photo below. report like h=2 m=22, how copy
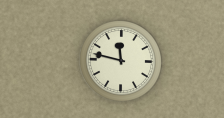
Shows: h=11 m=47
